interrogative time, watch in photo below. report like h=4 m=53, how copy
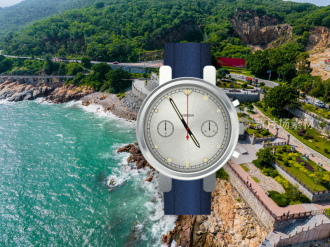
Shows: h=4 m=55
